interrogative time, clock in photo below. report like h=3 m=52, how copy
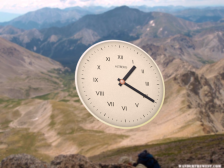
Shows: h=1 m=20
